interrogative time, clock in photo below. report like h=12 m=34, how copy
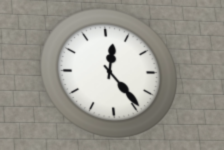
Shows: h=12 m=24
